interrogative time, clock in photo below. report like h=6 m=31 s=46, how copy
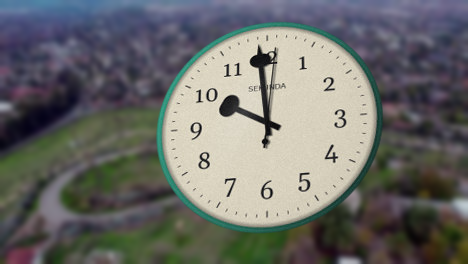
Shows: h=9 m=59 s=1
